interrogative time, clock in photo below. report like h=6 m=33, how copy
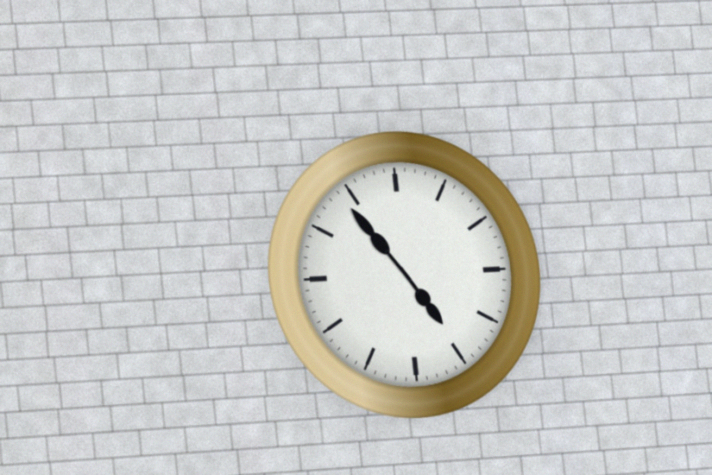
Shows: h=4 m=54
